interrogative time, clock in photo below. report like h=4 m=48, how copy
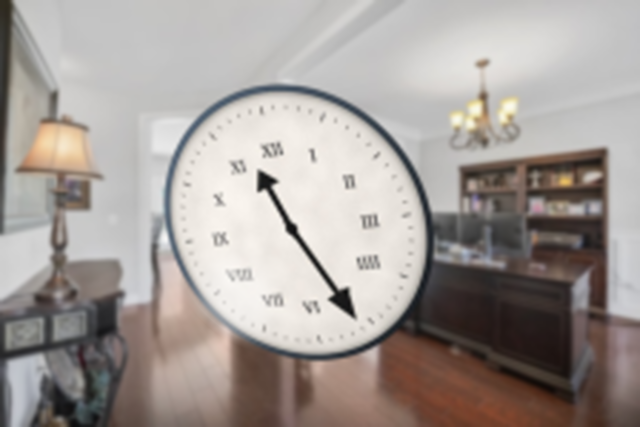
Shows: h=11 m=26
